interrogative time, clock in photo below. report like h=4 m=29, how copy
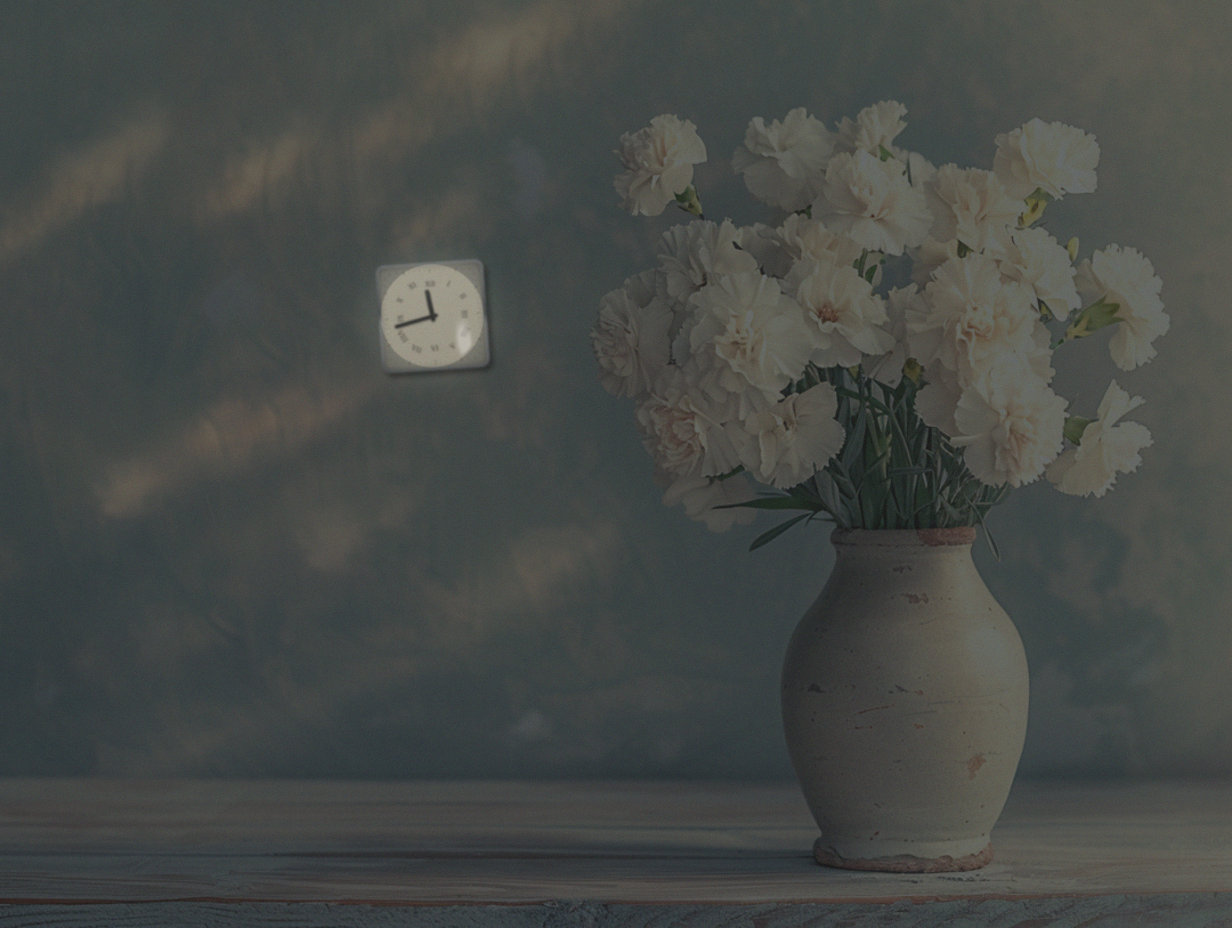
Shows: h=11 m=43
